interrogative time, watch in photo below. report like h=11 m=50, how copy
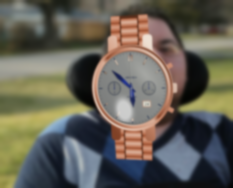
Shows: h=5 m=52
